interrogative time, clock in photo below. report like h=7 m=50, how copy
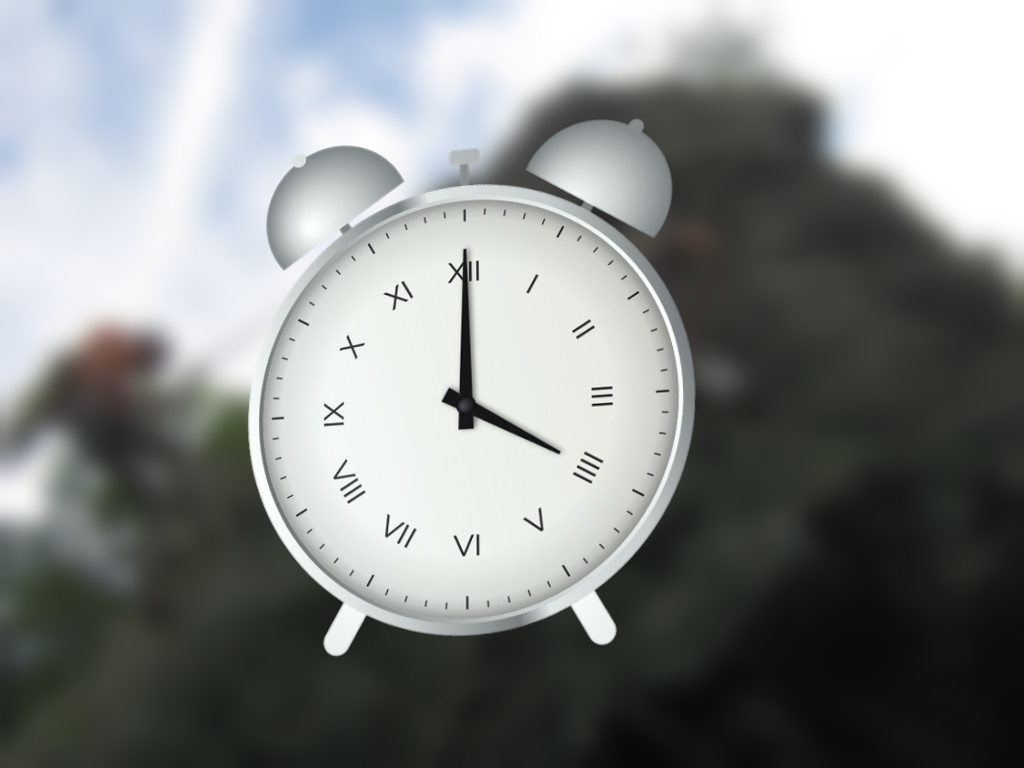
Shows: h=4 m=0
